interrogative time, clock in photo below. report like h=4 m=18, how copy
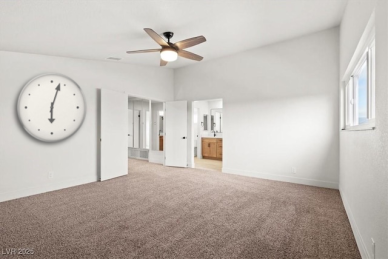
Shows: h=6 m=3
